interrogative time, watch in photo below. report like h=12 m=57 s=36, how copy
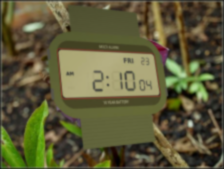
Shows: h=2 m=10 s=4
